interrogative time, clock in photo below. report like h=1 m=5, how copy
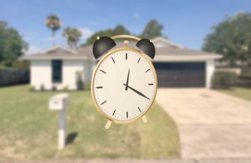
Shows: h=12 m=20
